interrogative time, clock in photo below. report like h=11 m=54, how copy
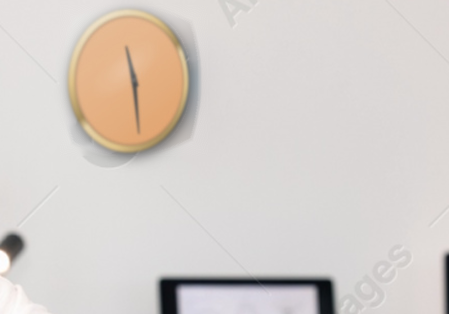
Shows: h=11 m=29
